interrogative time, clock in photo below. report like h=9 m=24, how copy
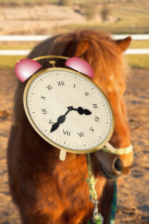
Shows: h=3 m=39
